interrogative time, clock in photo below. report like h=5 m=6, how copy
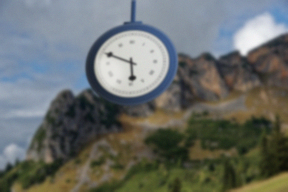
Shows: h=5 m=49
